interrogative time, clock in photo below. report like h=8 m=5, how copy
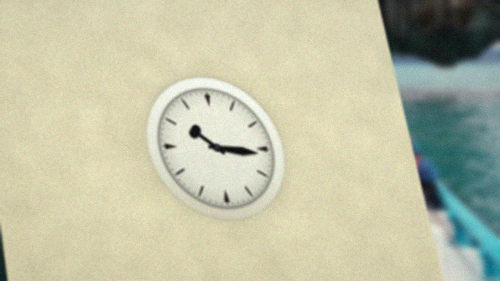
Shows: h=10 m=16
